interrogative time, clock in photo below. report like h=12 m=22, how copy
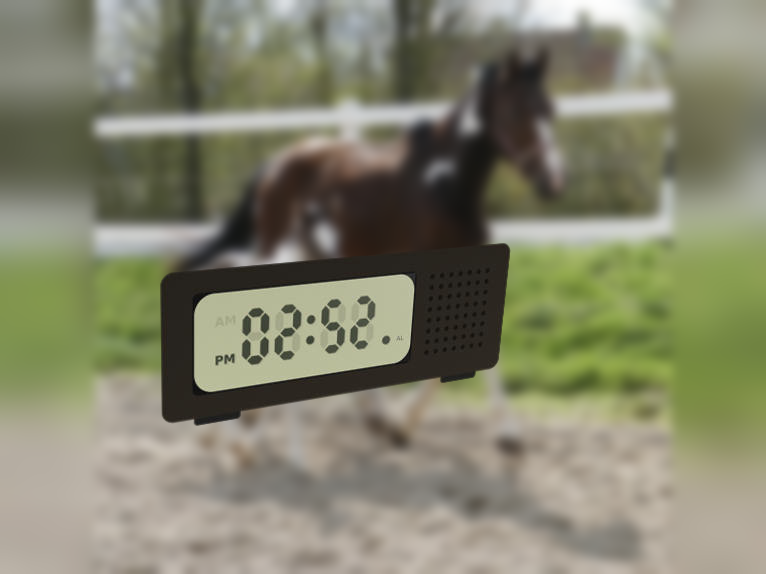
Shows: h=2 m=52
